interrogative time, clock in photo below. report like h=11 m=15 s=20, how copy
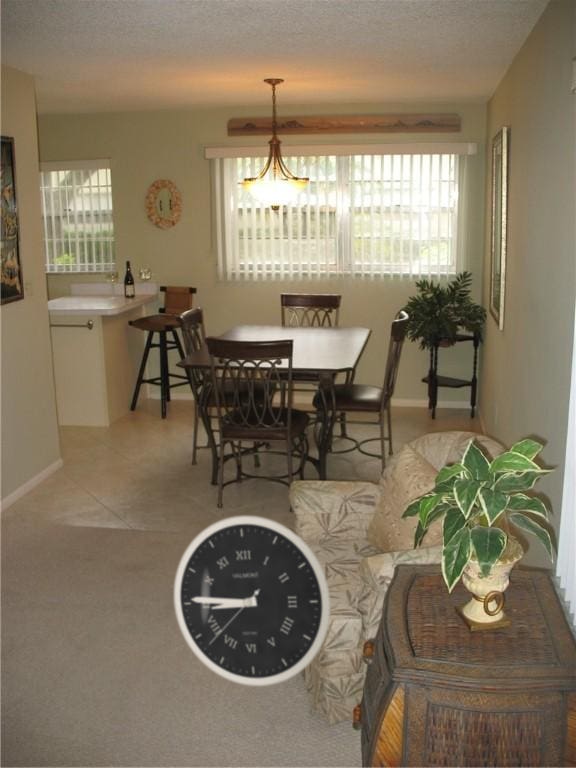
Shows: h=8 m=45 s=38
